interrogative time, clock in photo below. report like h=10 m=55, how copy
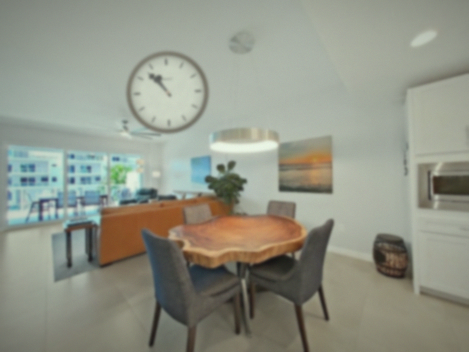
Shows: h=10 m=53
